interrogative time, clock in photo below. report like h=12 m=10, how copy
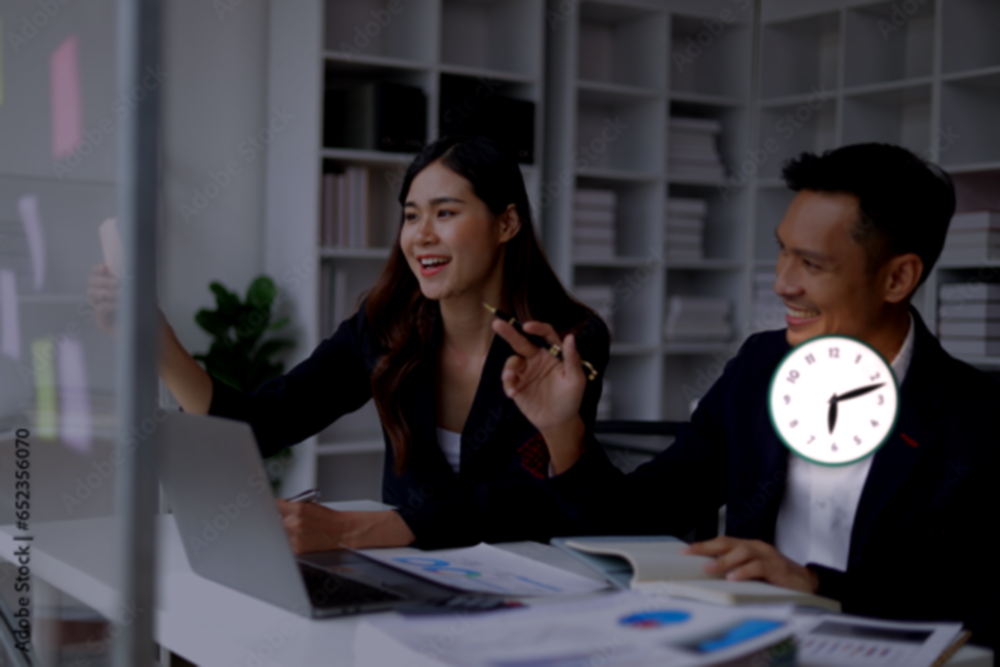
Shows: h=6 m=12
